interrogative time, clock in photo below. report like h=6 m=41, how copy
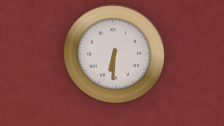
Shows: h=6 m=31
